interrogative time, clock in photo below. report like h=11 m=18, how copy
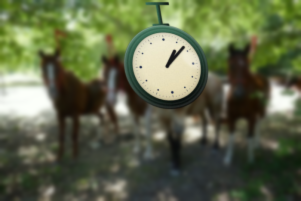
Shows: h=1 m=8
